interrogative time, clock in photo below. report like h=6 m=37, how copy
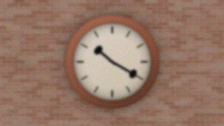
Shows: h=10 m=20
